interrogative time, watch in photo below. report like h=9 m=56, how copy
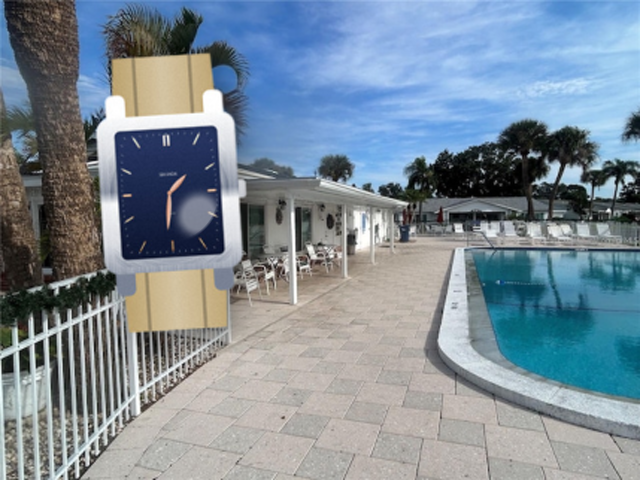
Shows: h=1 m=31
